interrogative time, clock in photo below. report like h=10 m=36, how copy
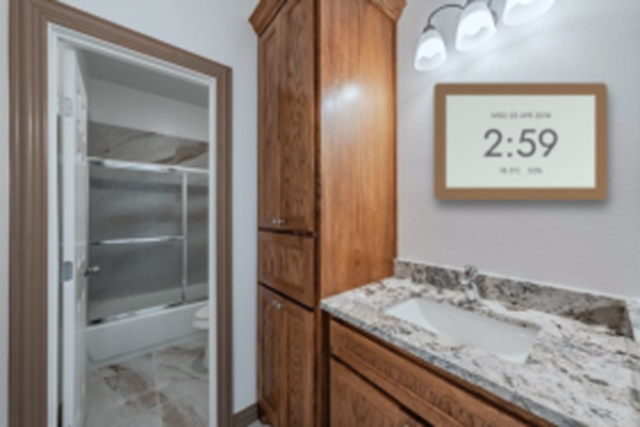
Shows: h=2 m=59
